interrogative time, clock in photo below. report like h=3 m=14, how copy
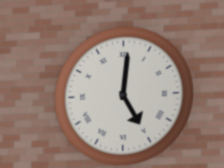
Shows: h=5 m=1
